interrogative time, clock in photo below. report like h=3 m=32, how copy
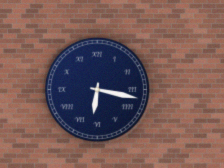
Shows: h=6 m=17
